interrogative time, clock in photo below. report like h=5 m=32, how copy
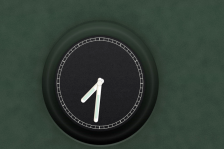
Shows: h=7 m=31
